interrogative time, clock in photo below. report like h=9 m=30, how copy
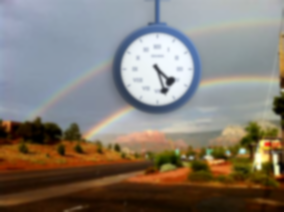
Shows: h=4 m=27
